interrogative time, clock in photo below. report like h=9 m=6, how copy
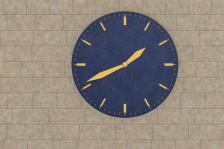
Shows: h=1 m=41
